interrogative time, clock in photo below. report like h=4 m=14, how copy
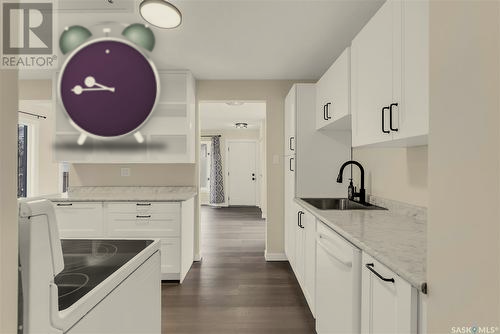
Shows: h=9 m=45
